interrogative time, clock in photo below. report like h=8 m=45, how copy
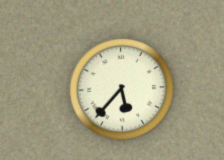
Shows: h=5 m=37
